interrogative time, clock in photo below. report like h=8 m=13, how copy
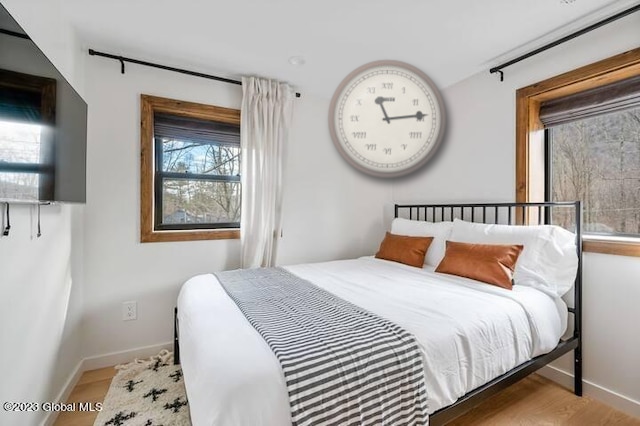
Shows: h=11 m=14
